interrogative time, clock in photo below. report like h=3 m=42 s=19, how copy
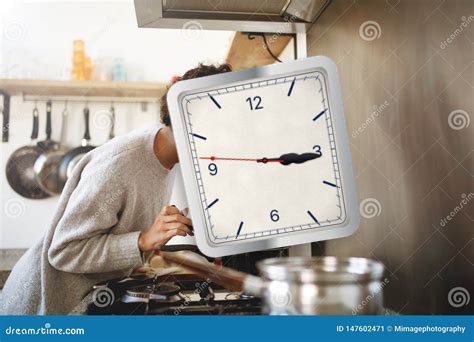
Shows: h=3 m=15 s=47
